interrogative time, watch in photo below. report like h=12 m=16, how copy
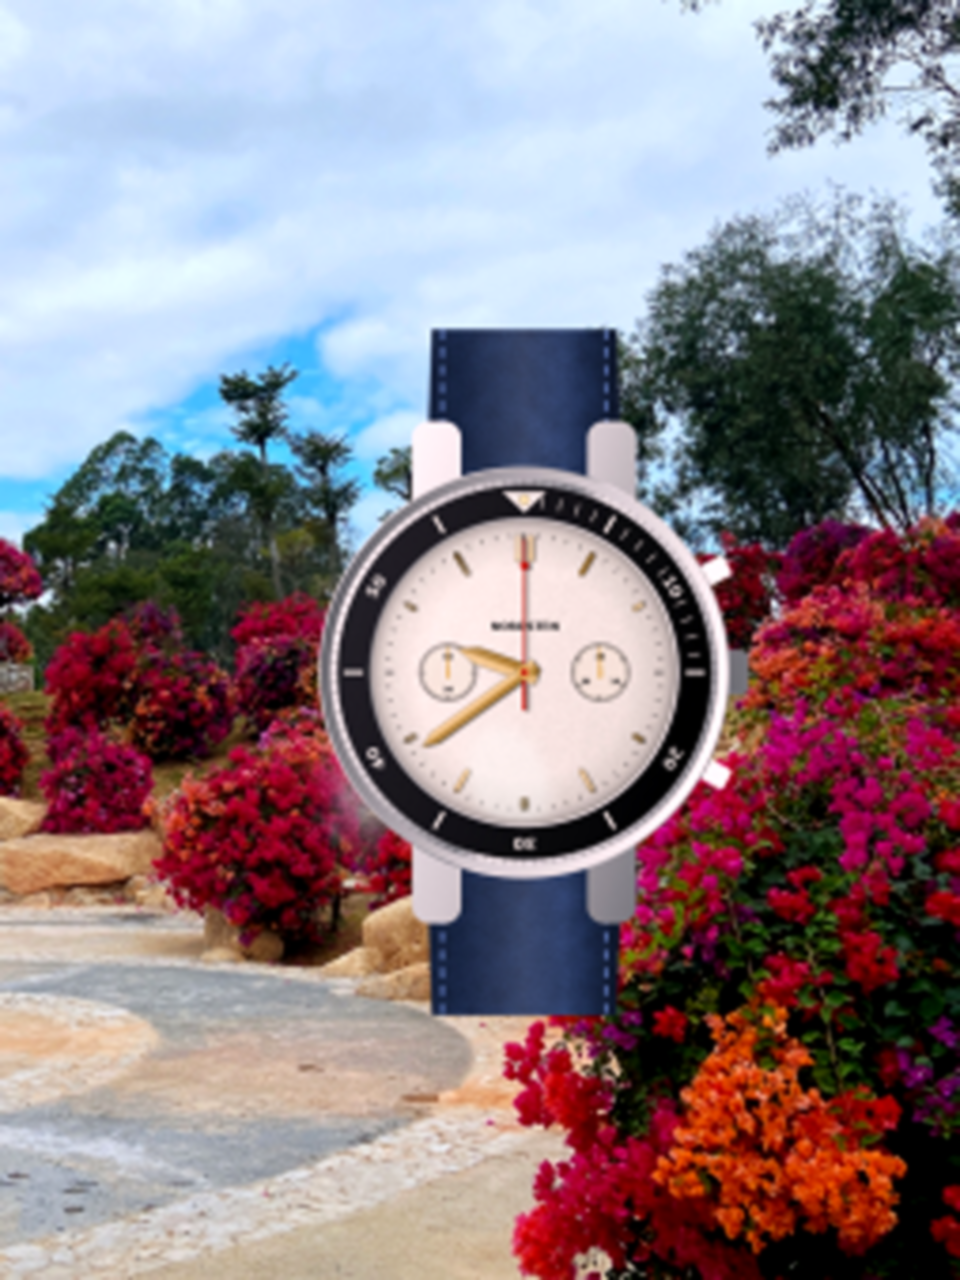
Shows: h=9 m=39
